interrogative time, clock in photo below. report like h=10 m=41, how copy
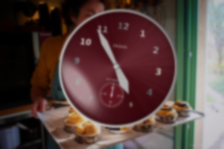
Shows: h=4 m=54
